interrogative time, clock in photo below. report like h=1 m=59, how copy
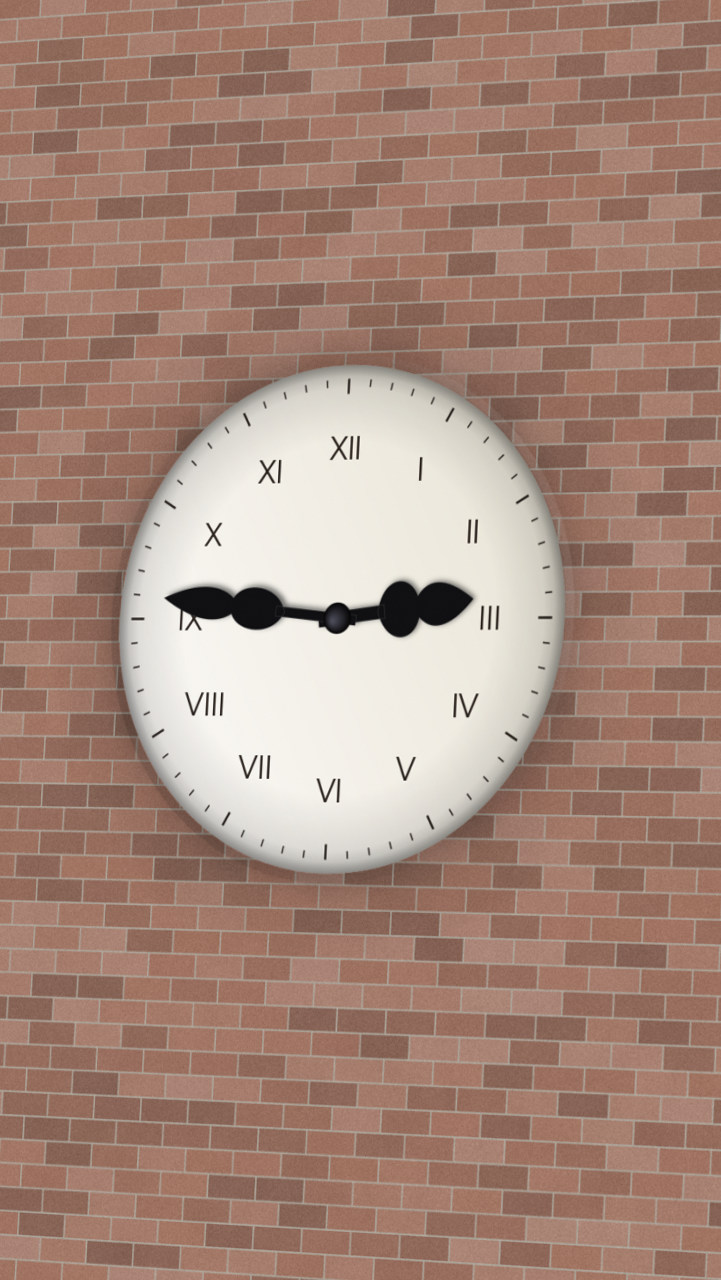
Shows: h=2 m=46
